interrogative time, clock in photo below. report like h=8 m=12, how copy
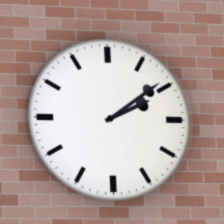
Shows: h=2 m=9
